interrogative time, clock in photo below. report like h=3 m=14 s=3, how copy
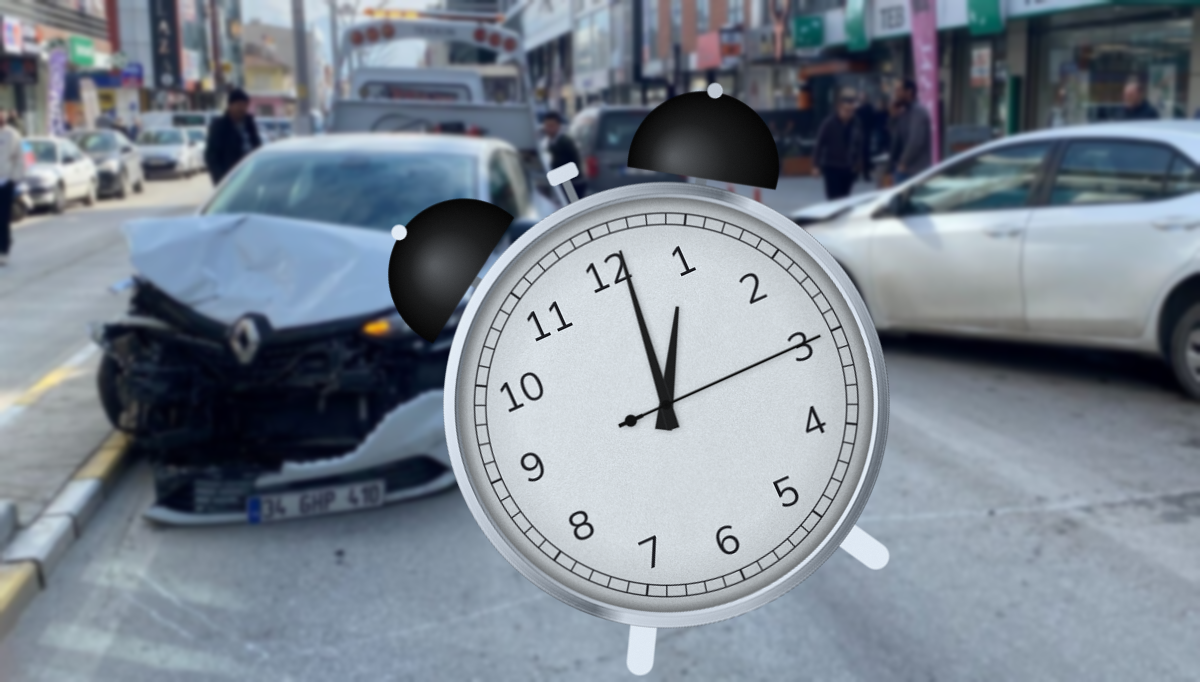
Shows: h=1 m=1 s=15
